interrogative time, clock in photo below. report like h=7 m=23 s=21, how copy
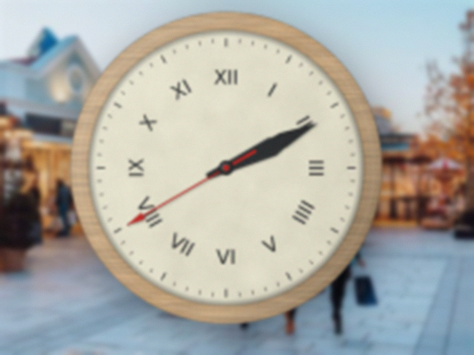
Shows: h=2 m=10 s=40
